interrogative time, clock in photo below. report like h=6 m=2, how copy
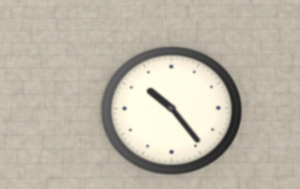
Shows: h=10 m=24
